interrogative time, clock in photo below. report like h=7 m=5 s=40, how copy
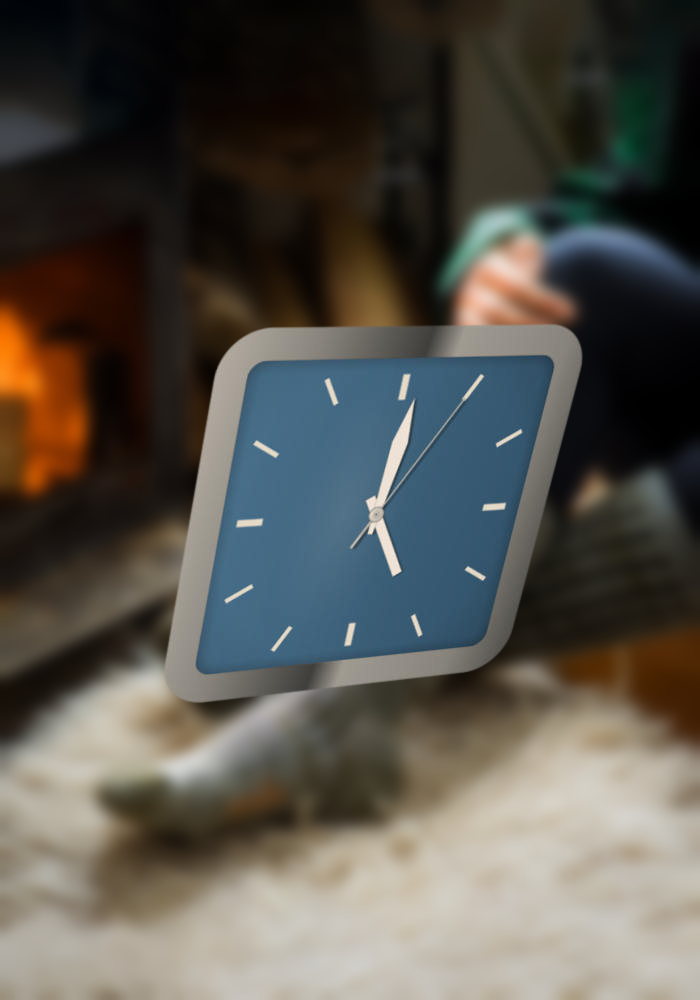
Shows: h=5 m=1 s=5
